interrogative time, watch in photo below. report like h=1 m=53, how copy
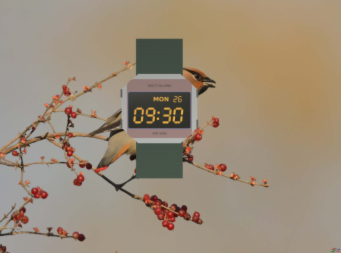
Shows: h=9 m=30
